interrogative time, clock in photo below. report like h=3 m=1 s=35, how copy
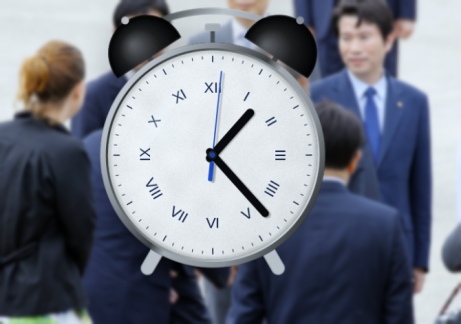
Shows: h=1 m=23 s=1
